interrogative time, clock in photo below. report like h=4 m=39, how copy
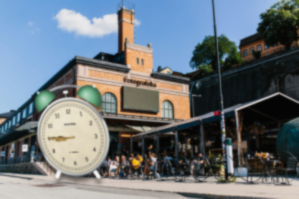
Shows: h=8 m=45
